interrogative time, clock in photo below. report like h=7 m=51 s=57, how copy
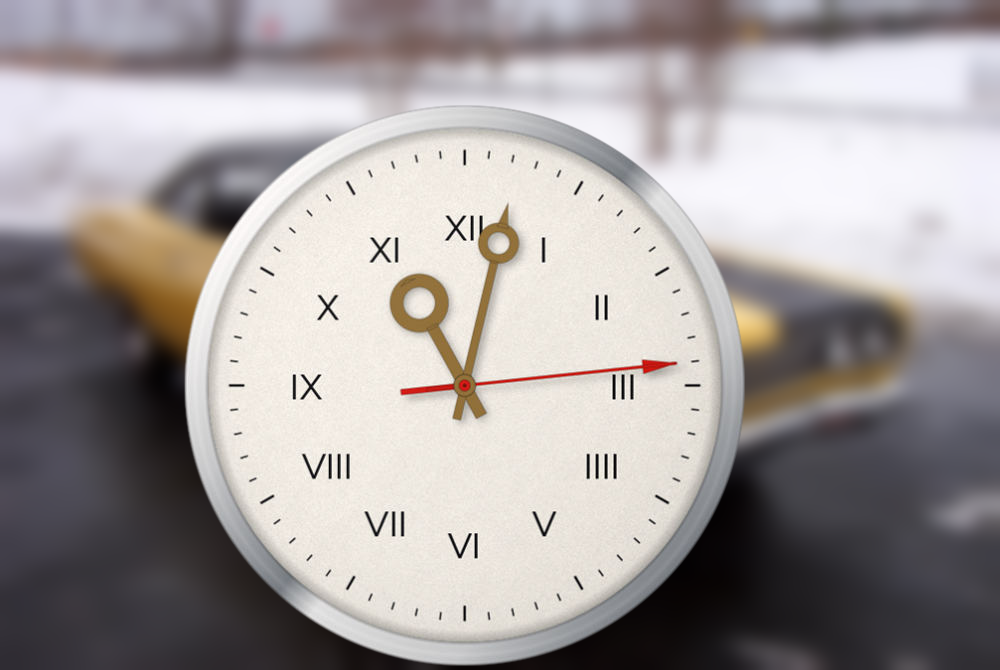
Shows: h=11 m=2 s=14
